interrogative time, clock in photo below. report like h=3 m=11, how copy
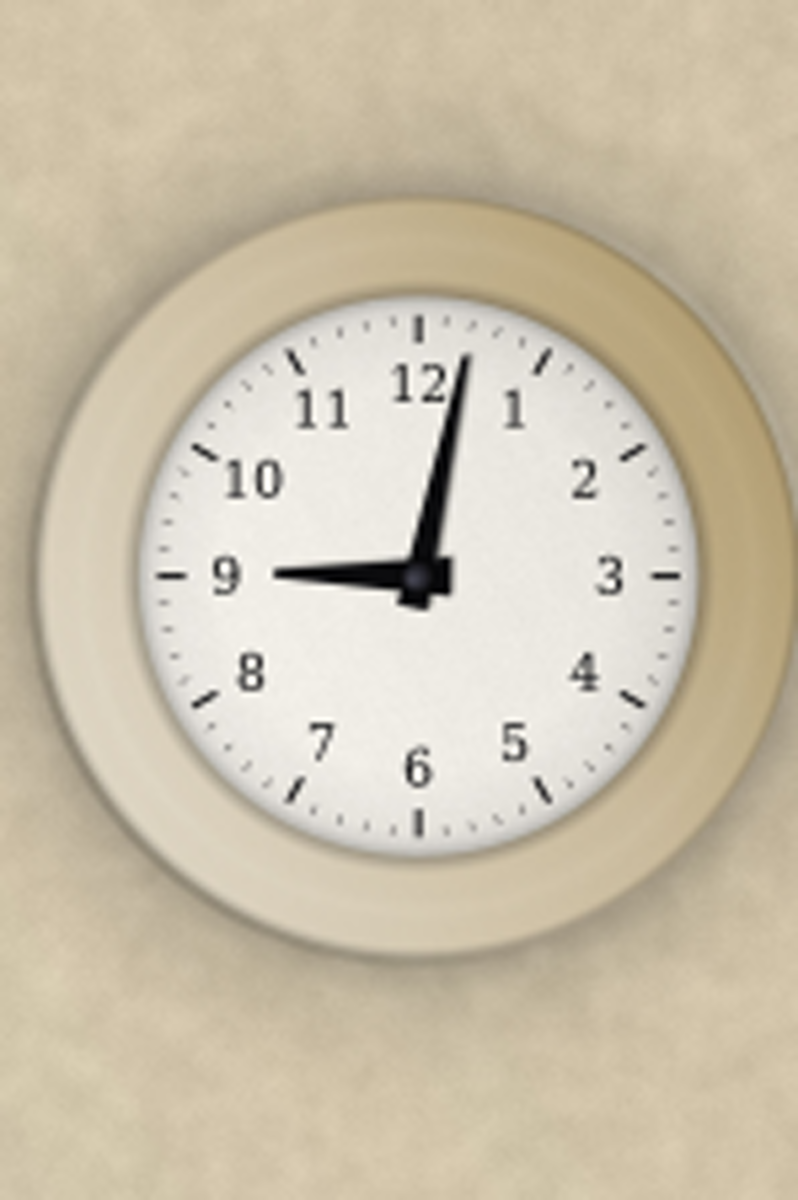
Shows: h=9 m=2
